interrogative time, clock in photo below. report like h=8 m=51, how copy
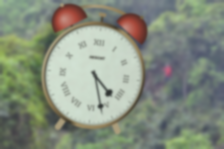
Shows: h=4 m=27
